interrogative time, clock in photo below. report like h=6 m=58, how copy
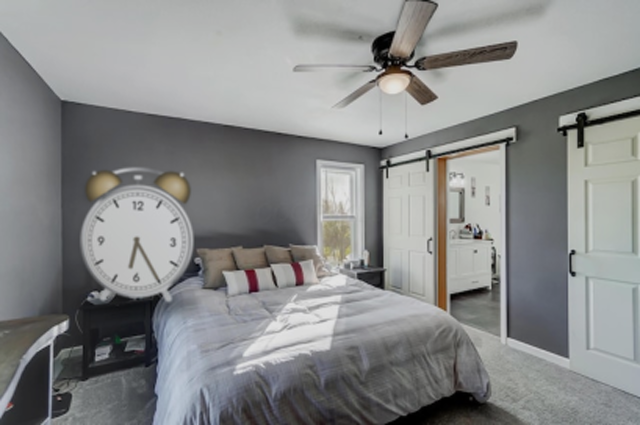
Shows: h=6 m=25
